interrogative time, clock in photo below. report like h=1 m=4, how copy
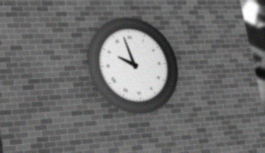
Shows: h=9 m=58
